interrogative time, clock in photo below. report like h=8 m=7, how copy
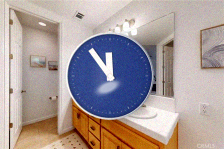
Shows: h=11 m=54
